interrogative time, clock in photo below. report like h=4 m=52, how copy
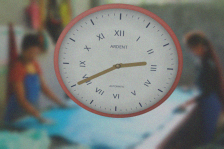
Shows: h=2 m=40
